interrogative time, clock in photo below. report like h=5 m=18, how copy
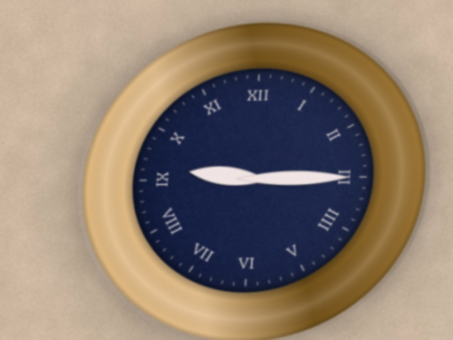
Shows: h=9 m=15
